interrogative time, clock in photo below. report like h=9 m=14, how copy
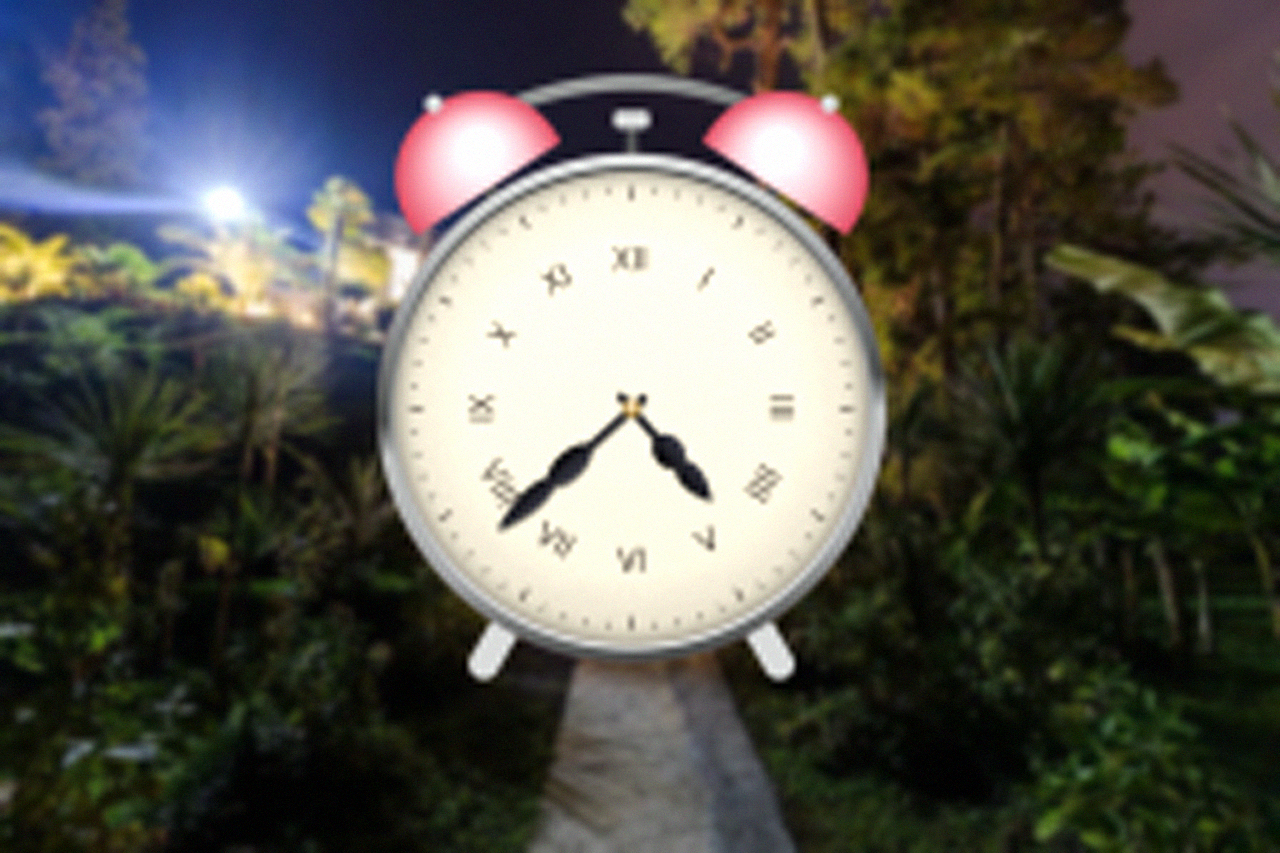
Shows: h=4 m=38
